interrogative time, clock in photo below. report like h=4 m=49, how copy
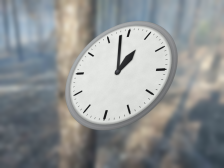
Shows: h=12 m=58
